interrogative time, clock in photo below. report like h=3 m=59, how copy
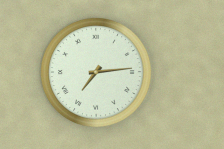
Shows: h=7 m=14
